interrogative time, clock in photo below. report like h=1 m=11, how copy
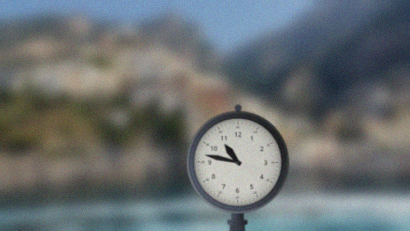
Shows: h=10 m=47
